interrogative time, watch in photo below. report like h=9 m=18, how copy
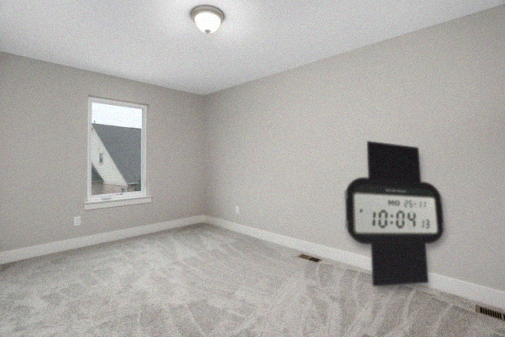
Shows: h=10 m=4
